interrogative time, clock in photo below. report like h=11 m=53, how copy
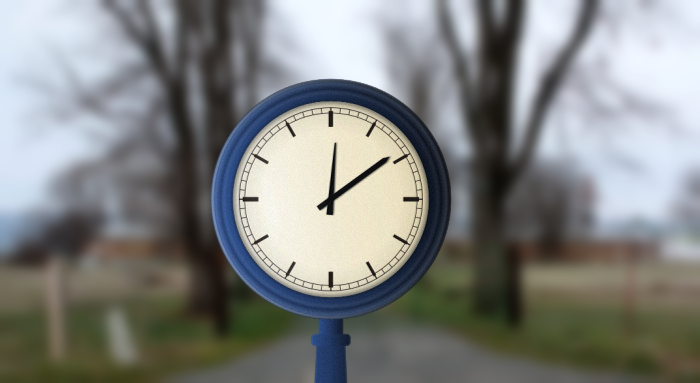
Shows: h=12 m=9
